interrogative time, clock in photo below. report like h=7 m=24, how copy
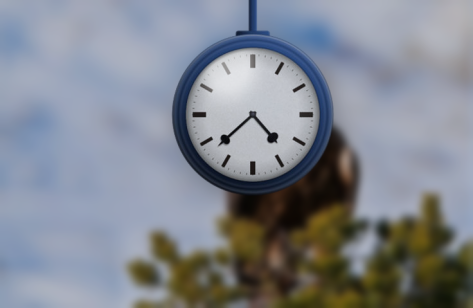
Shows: h=4 m=38
